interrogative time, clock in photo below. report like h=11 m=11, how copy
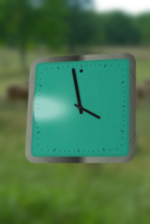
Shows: h=3 m=58
